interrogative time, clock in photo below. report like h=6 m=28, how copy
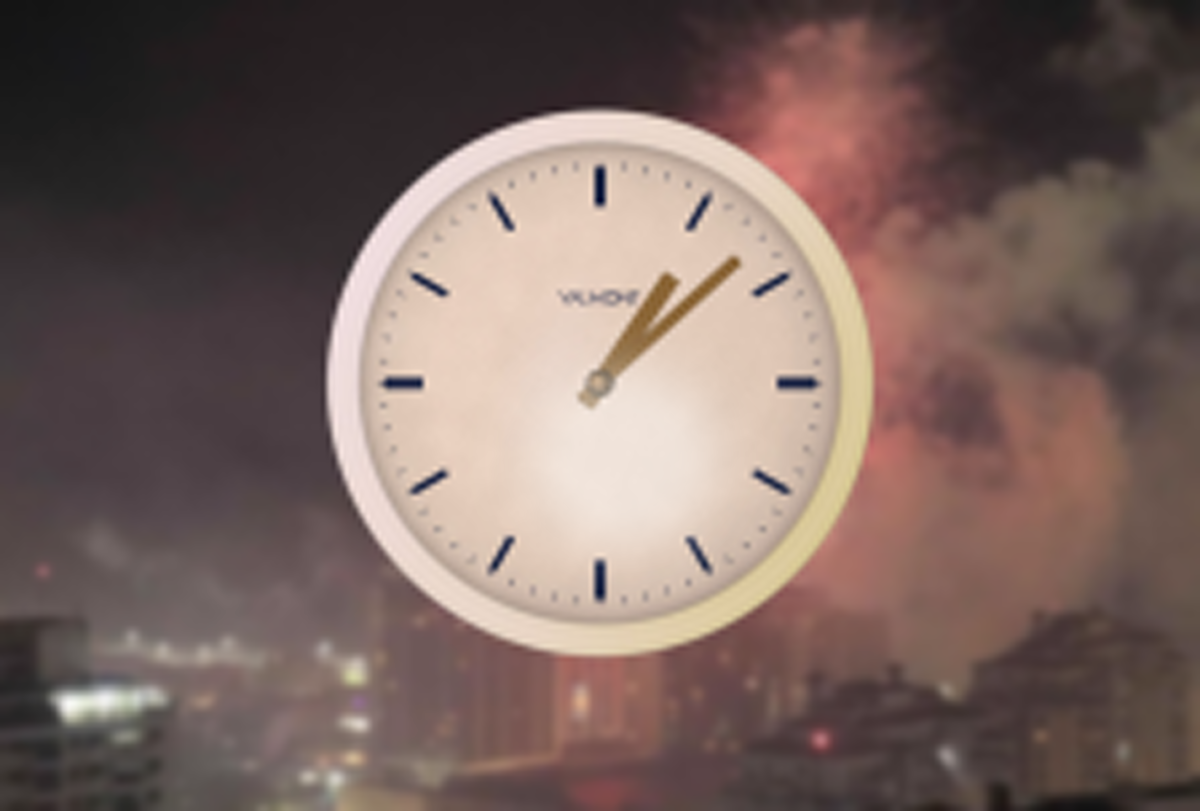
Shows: h=1 m=8
